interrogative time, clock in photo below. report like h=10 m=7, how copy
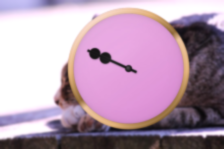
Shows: h=9 m=49
